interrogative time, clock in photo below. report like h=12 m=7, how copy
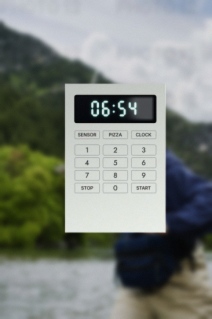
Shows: h=6 m=54
